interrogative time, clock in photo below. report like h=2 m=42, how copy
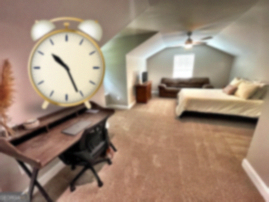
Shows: h=10 m=26
